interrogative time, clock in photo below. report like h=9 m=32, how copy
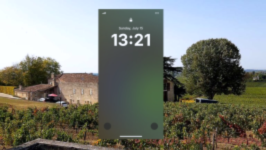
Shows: h=13 m=21
